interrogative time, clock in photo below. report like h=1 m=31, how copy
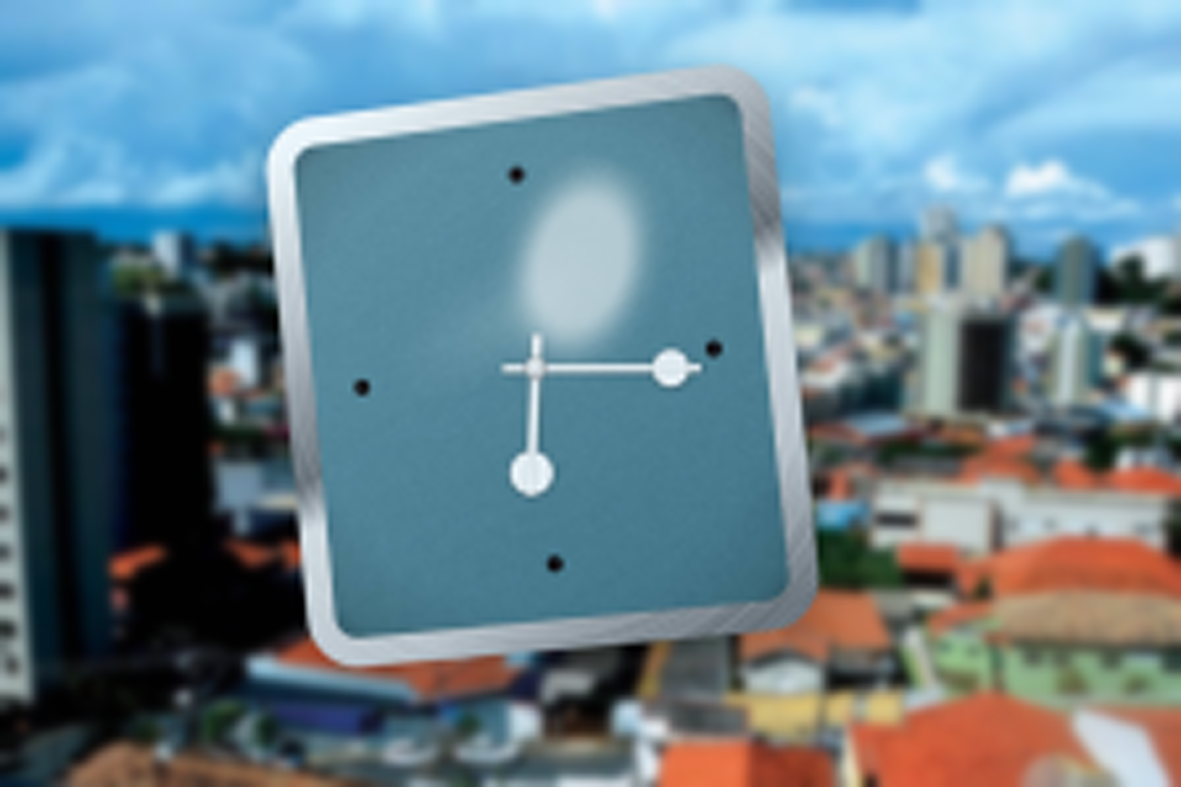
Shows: h=6 m=16
